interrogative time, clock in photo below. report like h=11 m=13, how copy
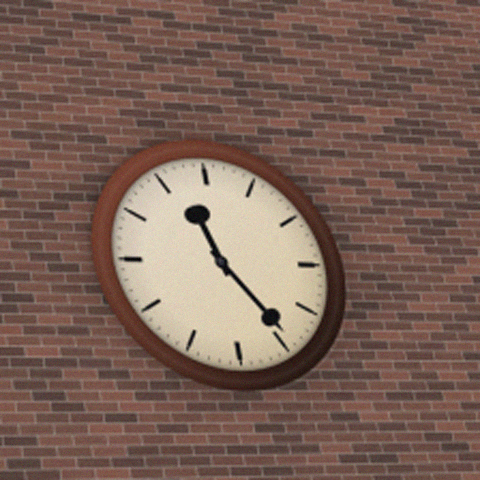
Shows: h=11 m=24
